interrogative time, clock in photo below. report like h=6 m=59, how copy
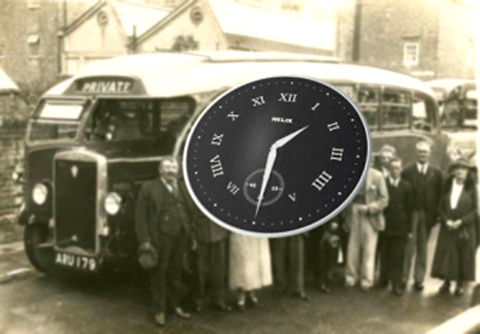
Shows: h=1 m=30
